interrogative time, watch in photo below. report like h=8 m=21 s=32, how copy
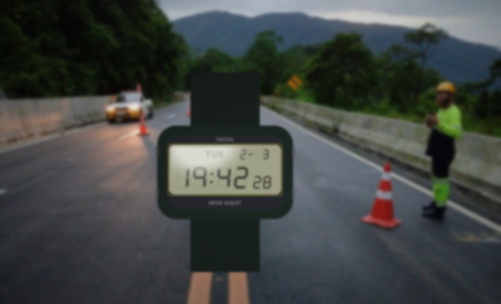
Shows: h=19 m=42 s=28
